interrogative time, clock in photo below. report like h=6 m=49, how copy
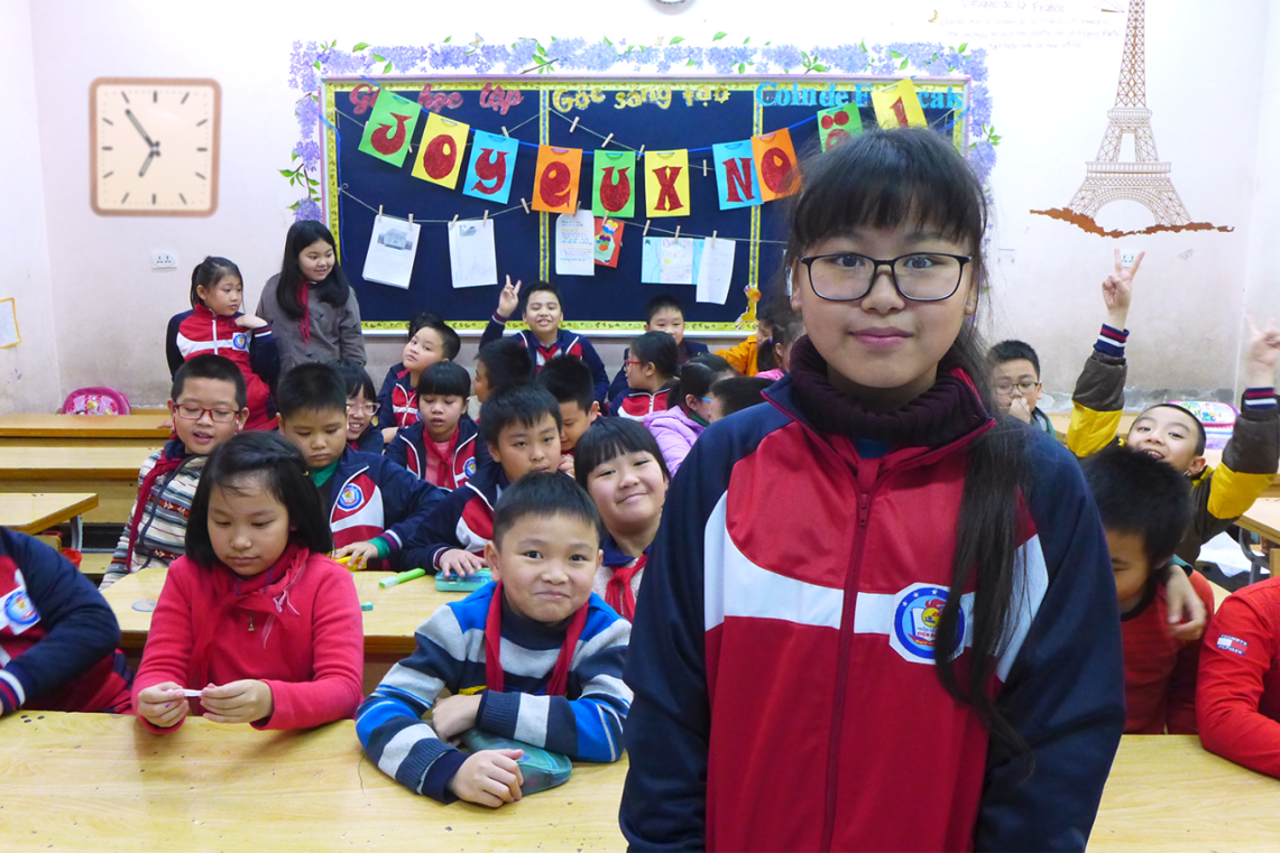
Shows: h=6 m=54
